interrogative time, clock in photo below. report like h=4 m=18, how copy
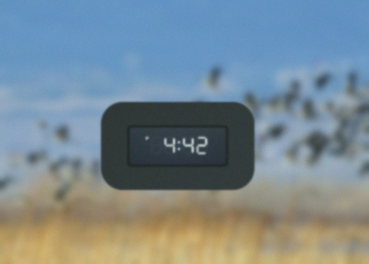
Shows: h=4 m=42
